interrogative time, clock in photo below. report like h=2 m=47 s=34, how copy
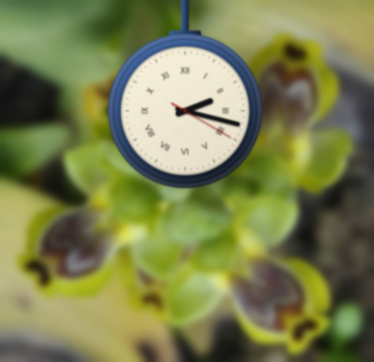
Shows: h=2 m=17 s=20
